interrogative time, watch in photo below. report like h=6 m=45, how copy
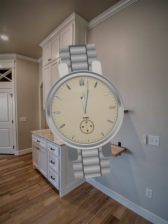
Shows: h=12 m=2
